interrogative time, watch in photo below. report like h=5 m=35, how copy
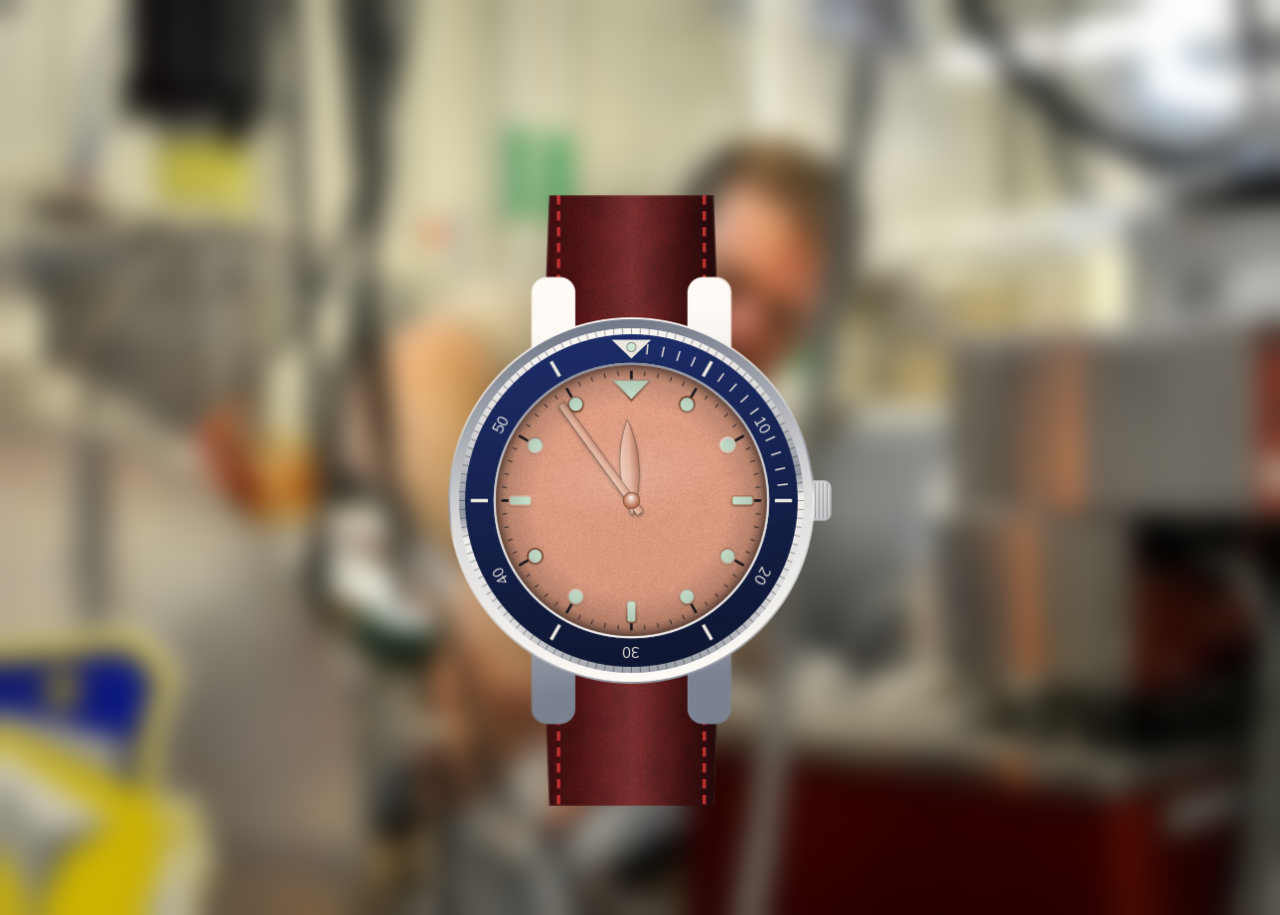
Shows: h=11 m=54
